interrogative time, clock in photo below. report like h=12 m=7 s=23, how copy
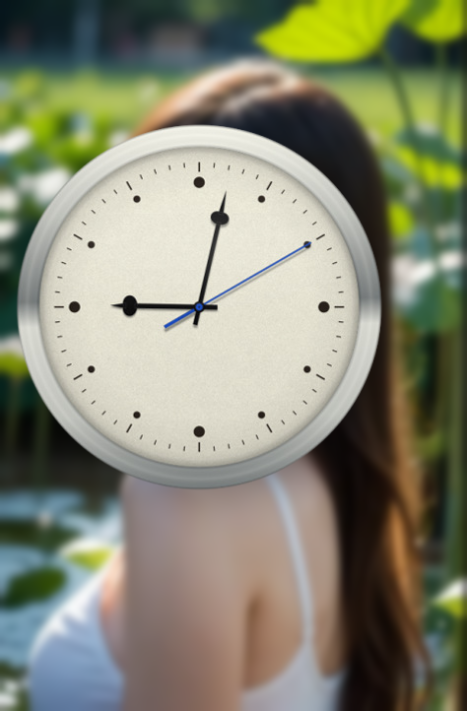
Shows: h=9 m=2 s=10
